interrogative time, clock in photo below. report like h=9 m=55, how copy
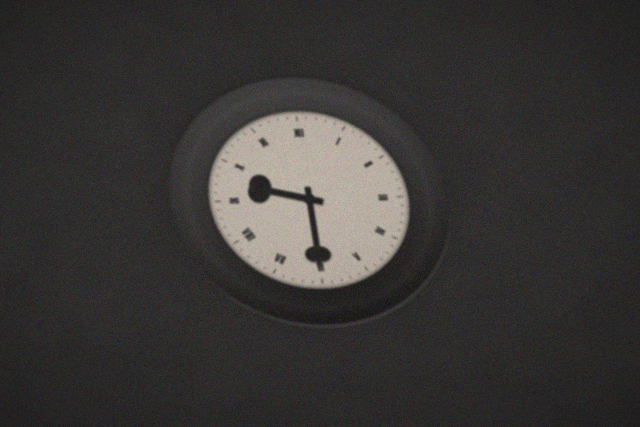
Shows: h=9 m=30
